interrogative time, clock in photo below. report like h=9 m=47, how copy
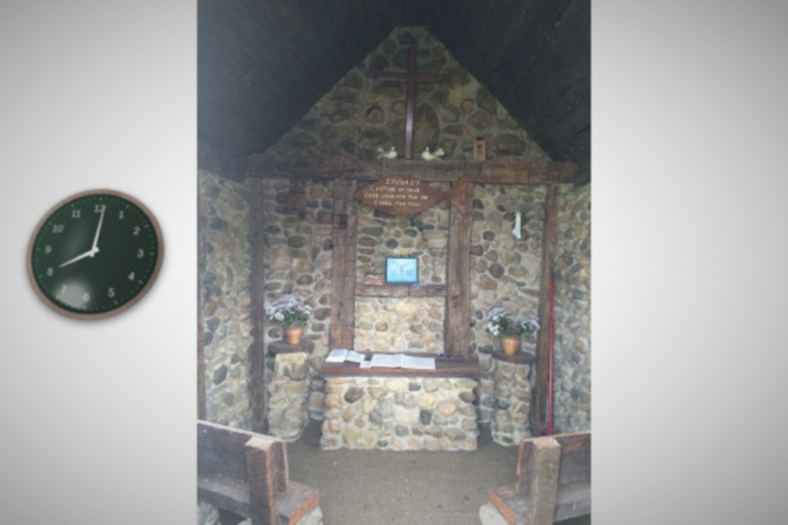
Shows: h=8 m=1
